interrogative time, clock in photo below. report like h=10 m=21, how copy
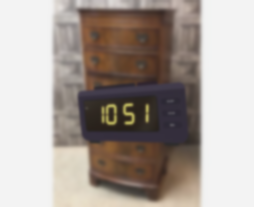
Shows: h=10 m=51
